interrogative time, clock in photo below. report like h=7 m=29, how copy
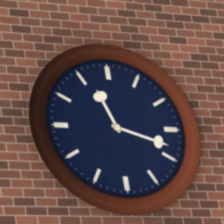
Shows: h=11 m=18
